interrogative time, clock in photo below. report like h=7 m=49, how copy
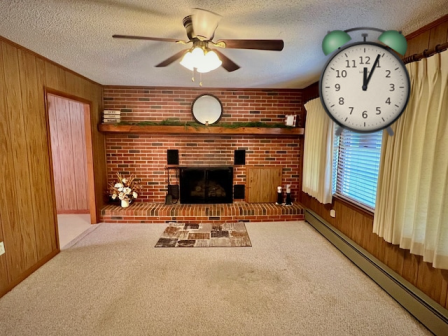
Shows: h=12 m=4
